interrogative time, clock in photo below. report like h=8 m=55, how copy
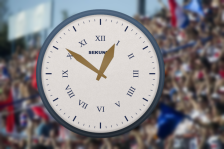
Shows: h=12 m=51
